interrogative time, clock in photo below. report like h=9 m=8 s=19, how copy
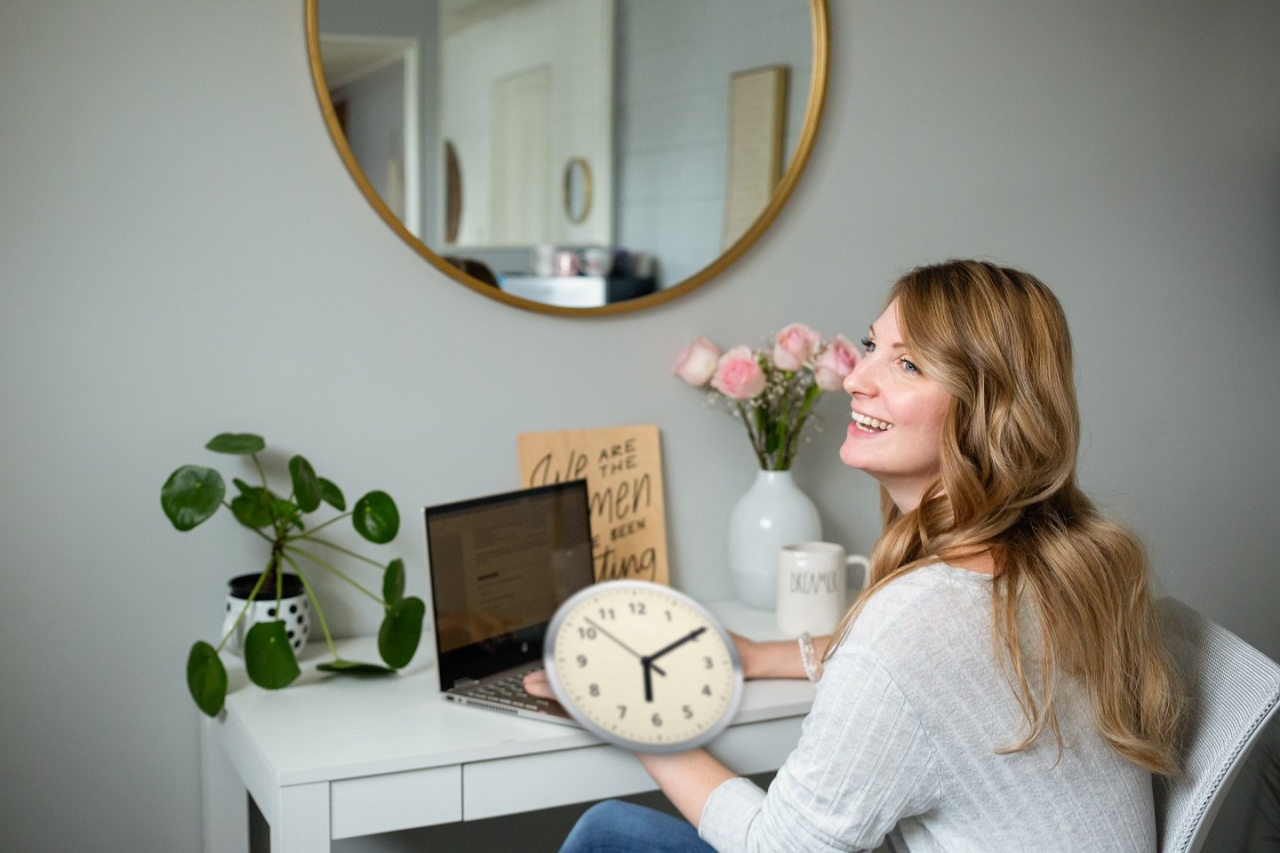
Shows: h=6 m=9 s=52
